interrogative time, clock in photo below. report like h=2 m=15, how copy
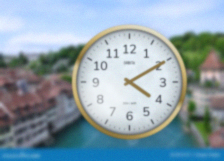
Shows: h=4 m=10
